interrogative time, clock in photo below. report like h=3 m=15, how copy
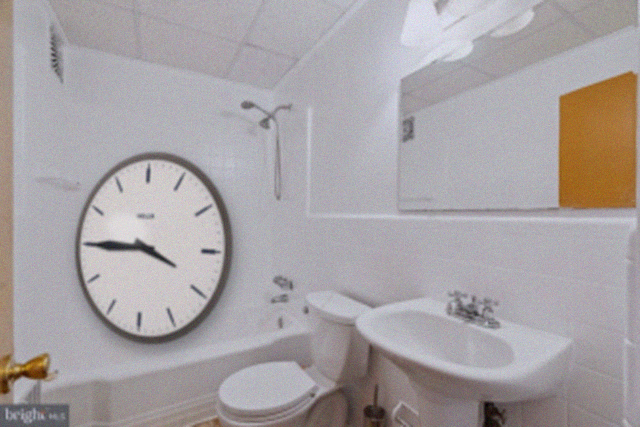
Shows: h=3 m=45
